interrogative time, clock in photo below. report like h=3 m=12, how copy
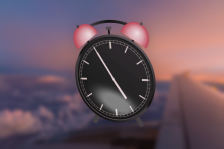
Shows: h=4 m=55
